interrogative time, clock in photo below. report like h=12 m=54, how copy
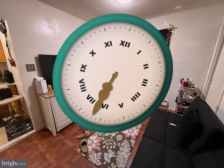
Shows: h=6 m=32
